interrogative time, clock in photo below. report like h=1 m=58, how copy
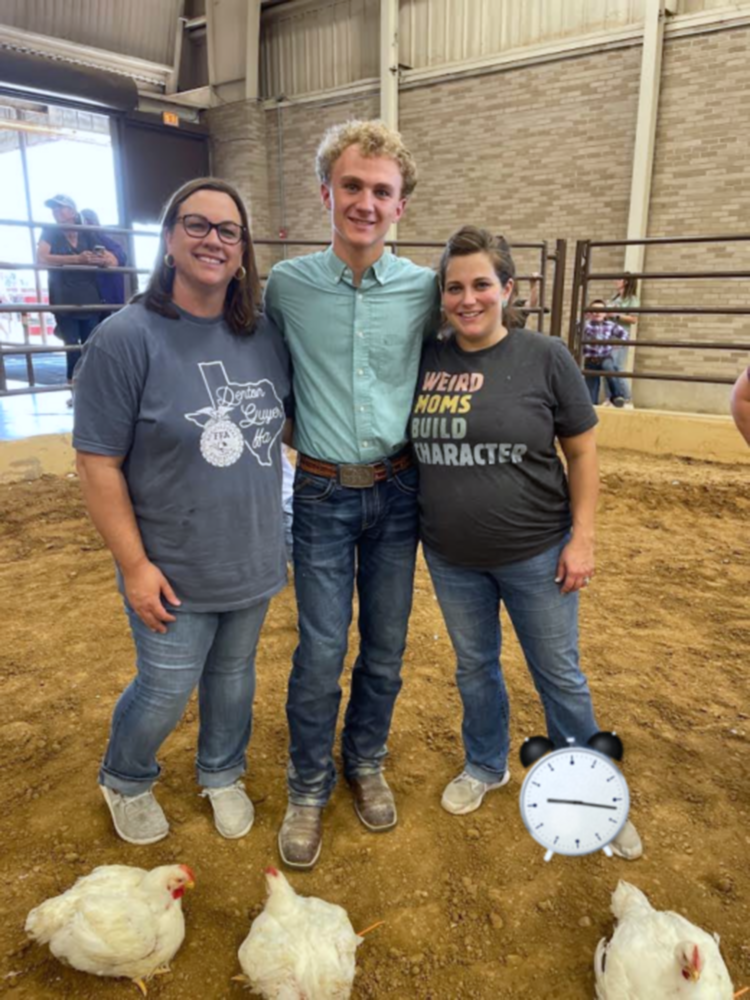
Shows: h=9 m=17
